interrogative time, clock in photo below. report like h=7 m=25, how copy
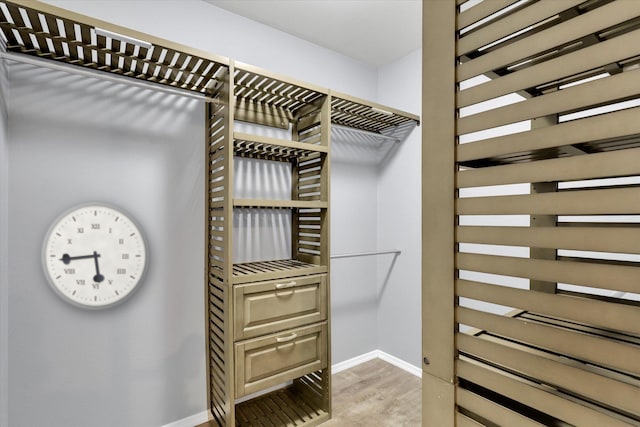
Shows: h=5 m=44
